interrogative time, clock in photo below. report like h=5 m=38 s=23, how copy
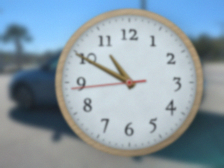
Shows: h=10 m=49 s=44
